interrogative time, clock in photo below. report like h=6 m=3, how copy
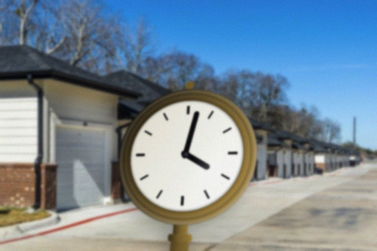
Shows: h=4 m=2
